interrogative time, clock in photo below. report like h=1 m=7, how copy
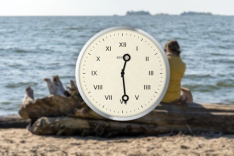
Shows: h=12 m=29
